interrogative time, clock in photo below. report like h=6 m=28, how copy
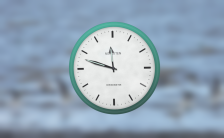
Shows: h=11 m=48
